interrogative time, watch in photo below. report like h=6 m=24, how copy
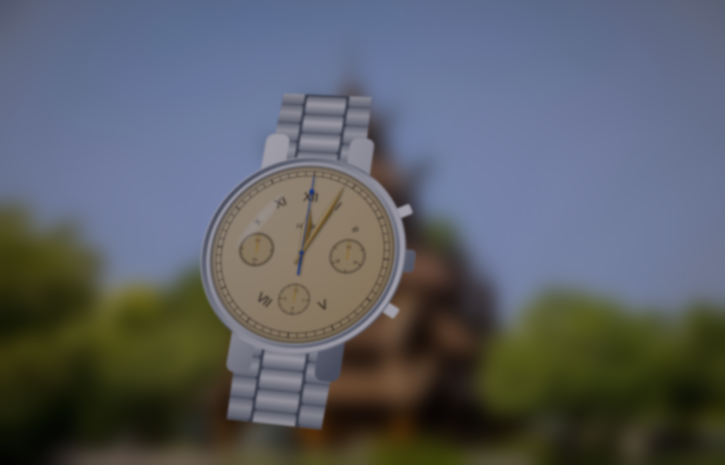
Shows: h=12 m=4
